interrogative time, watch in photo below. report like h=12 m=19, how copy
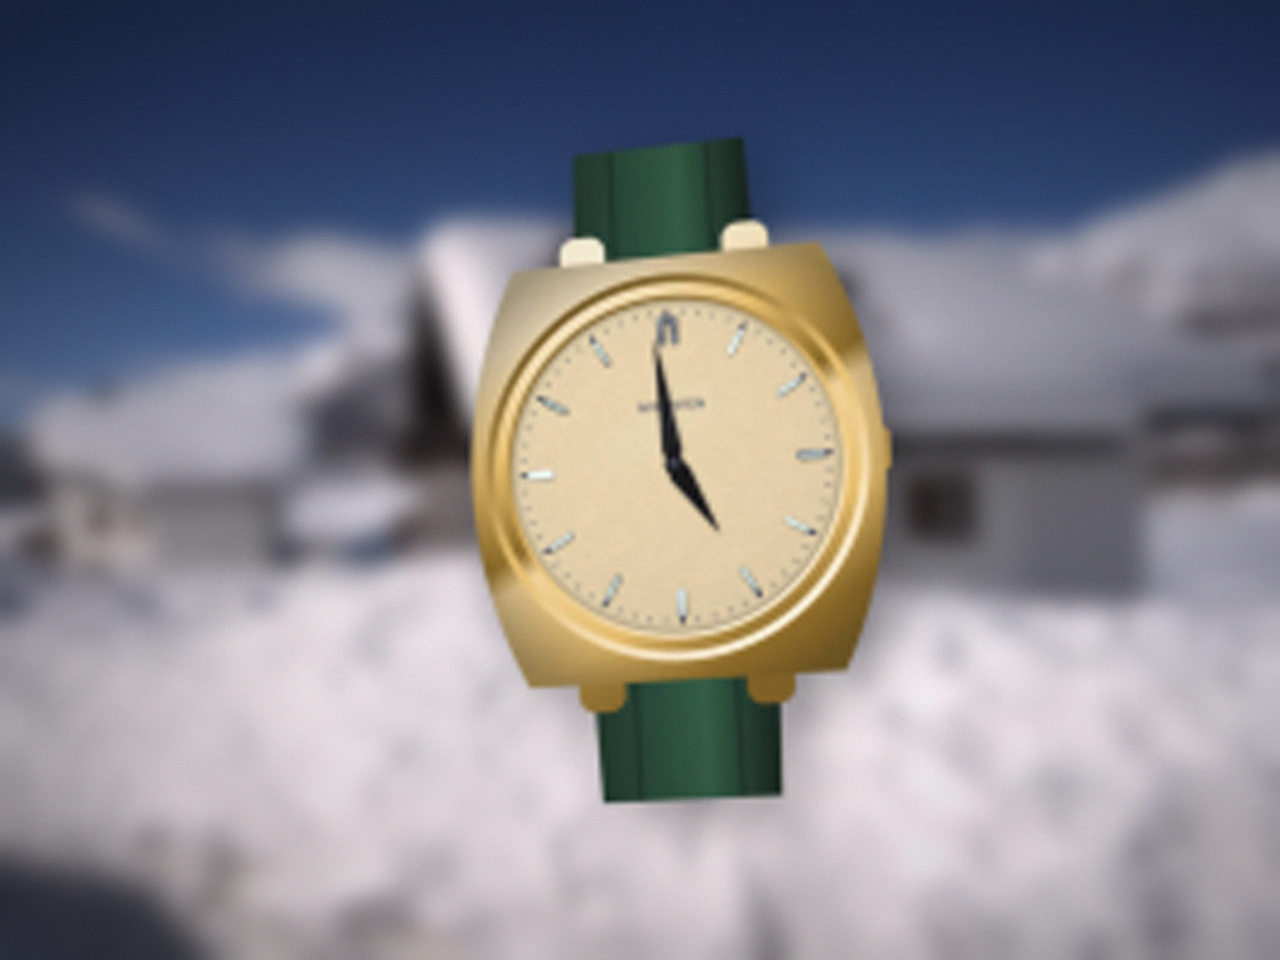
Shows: h=4 m=59
